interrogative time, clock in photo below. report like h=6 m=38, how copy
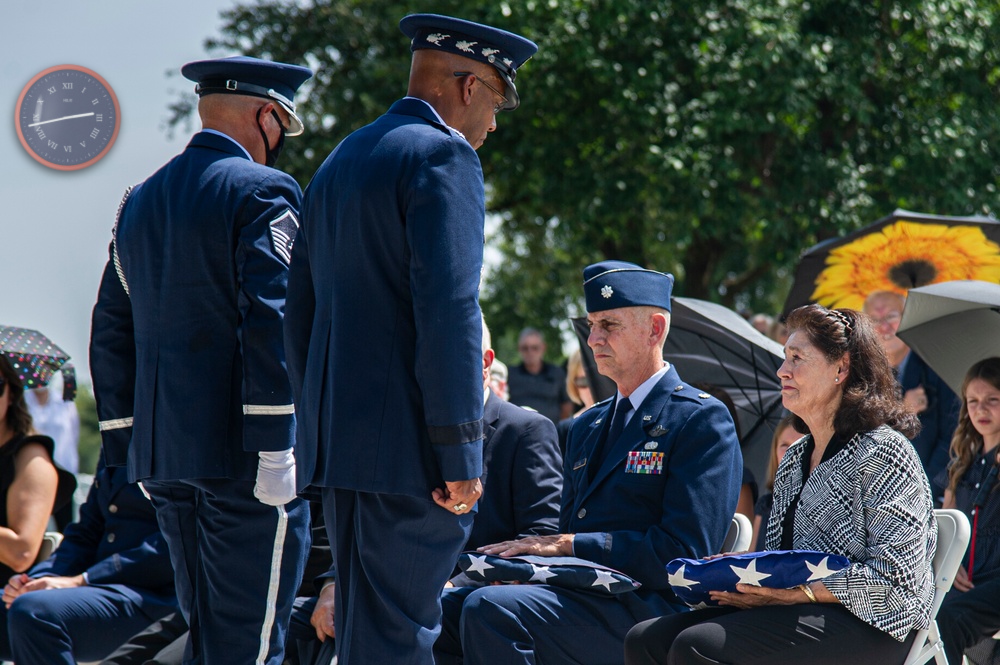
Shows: h=2 m=43
